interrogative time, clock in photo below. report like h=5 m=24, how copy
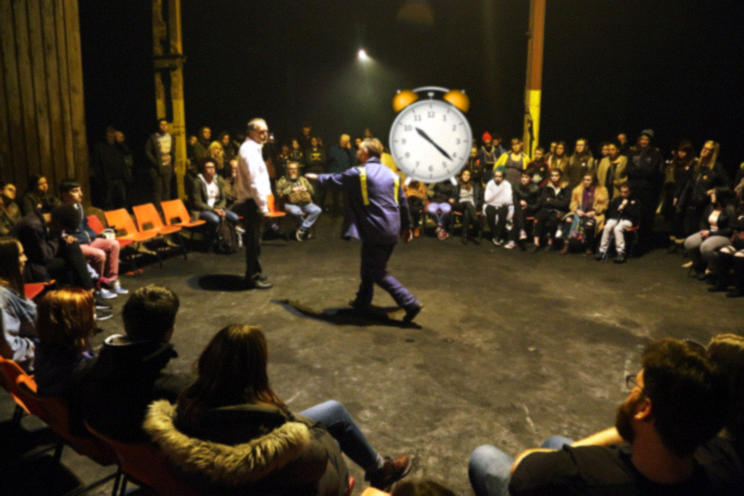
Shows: h=10 m=22
